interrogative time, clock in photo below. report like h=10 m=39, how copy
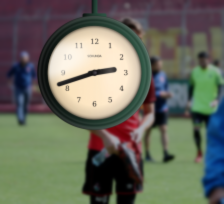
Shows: h=2 m=42
